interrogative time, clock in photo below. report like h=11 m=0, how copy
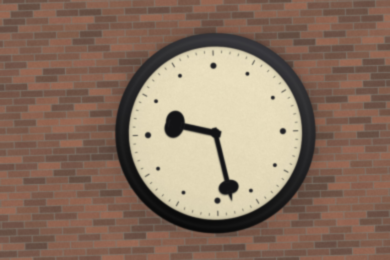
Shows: h=9 m=28
